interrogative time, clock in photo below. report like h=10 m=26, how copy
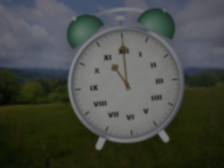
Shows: h=11 m=0
